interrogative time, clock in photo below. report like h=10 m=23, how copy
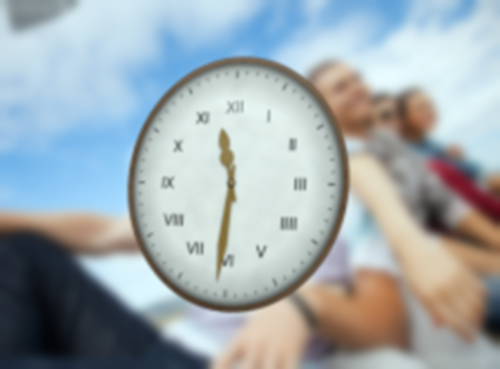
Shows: h=11 m=31
